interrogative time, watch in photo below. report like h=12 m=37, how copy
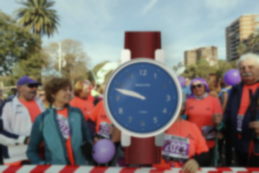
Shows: h=9 m=48
